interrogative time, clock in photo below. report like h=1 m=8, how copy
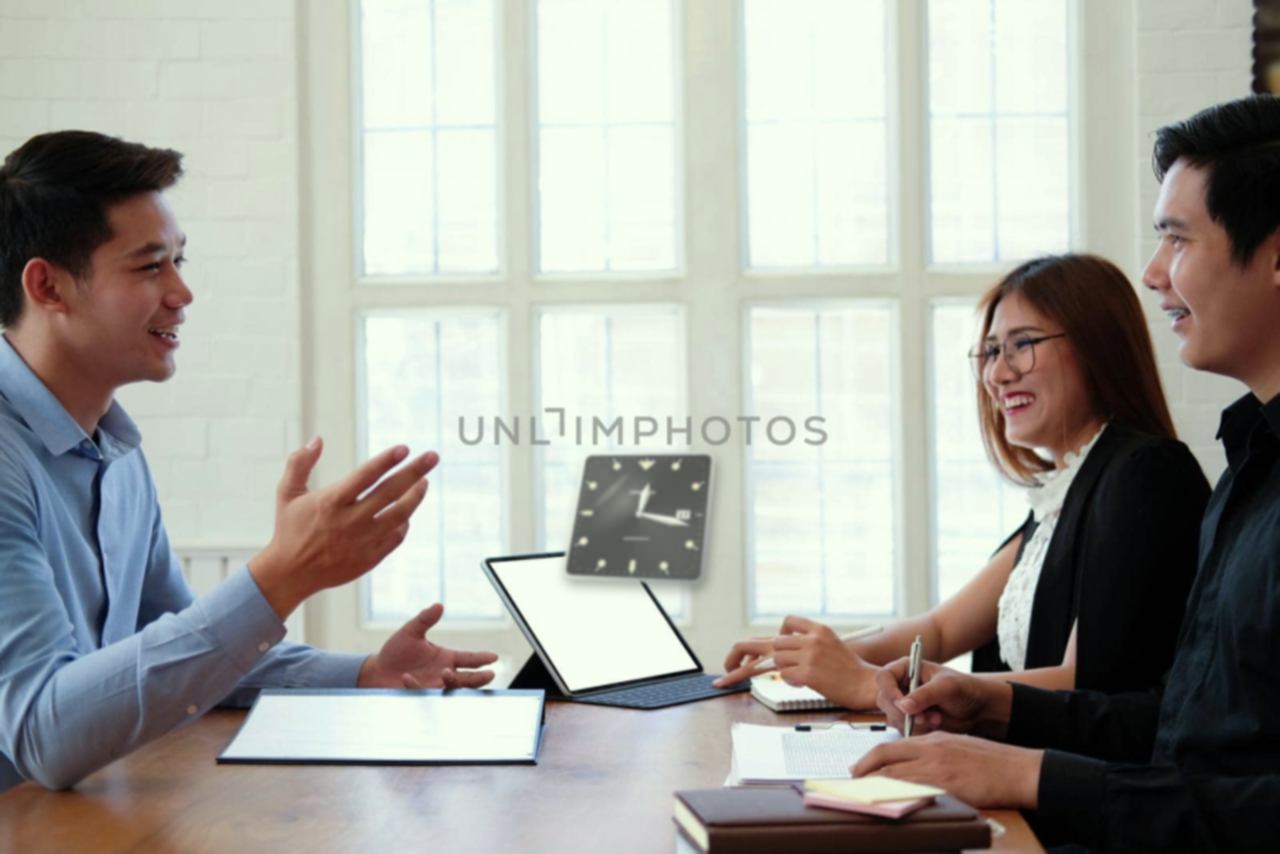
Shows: h=12 m=17
